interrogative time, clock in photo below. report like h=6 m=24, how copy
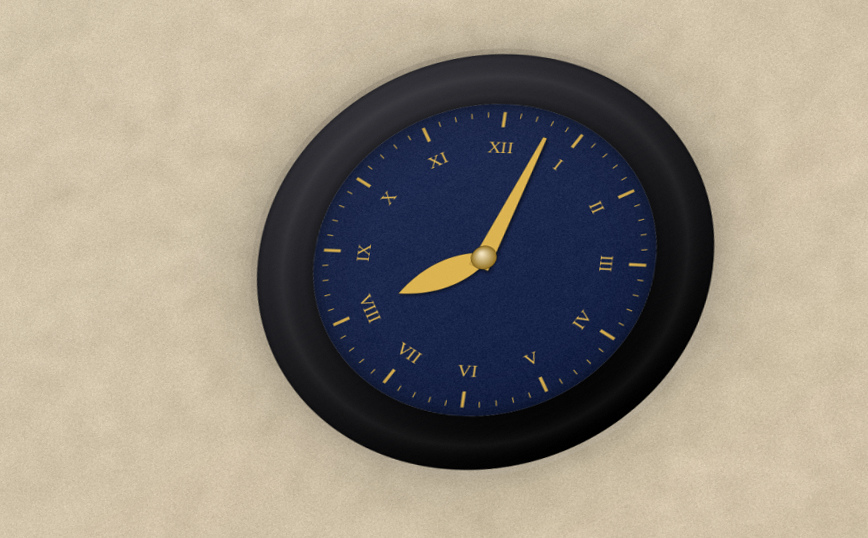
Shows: h=8 m=3
